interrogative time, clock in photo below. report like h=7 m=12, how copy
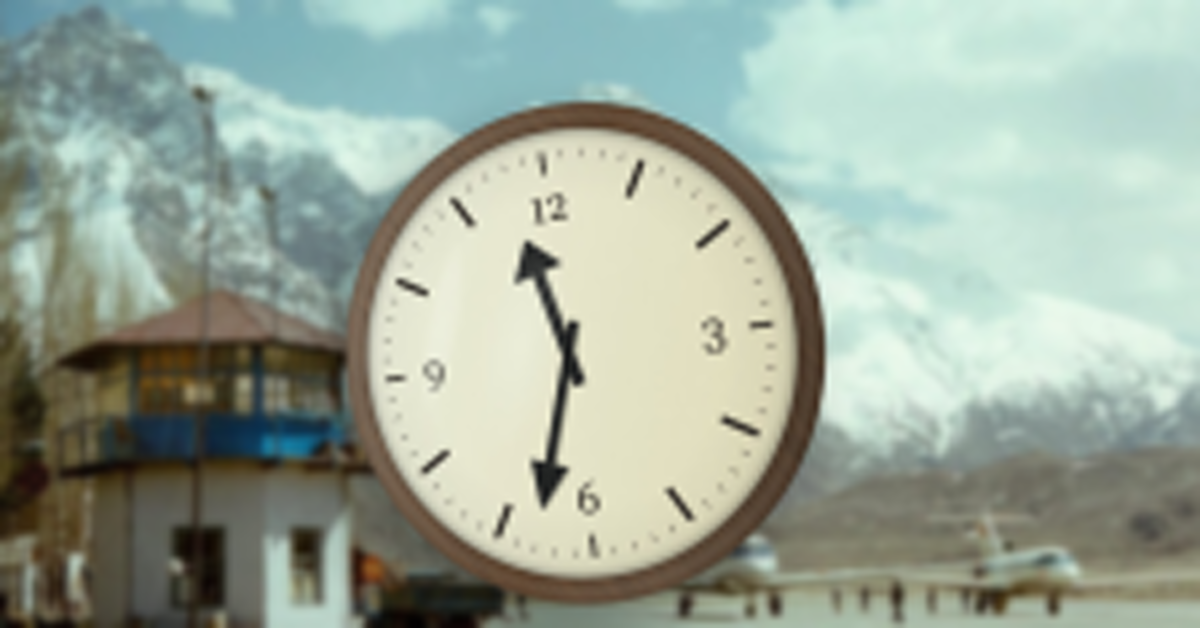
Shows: h=11 m=33
